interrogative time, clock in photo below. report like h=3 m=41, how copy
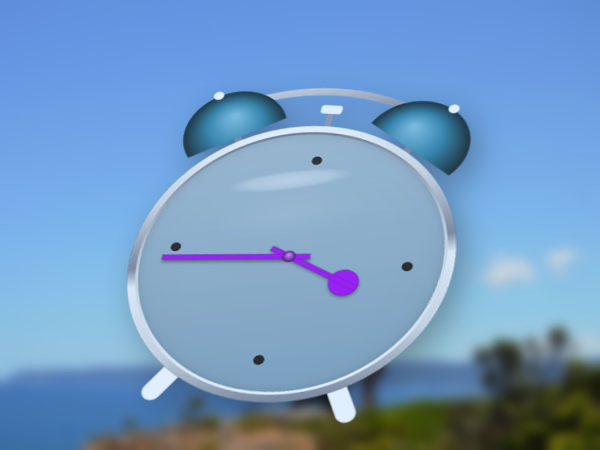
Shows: h=3 m=44
